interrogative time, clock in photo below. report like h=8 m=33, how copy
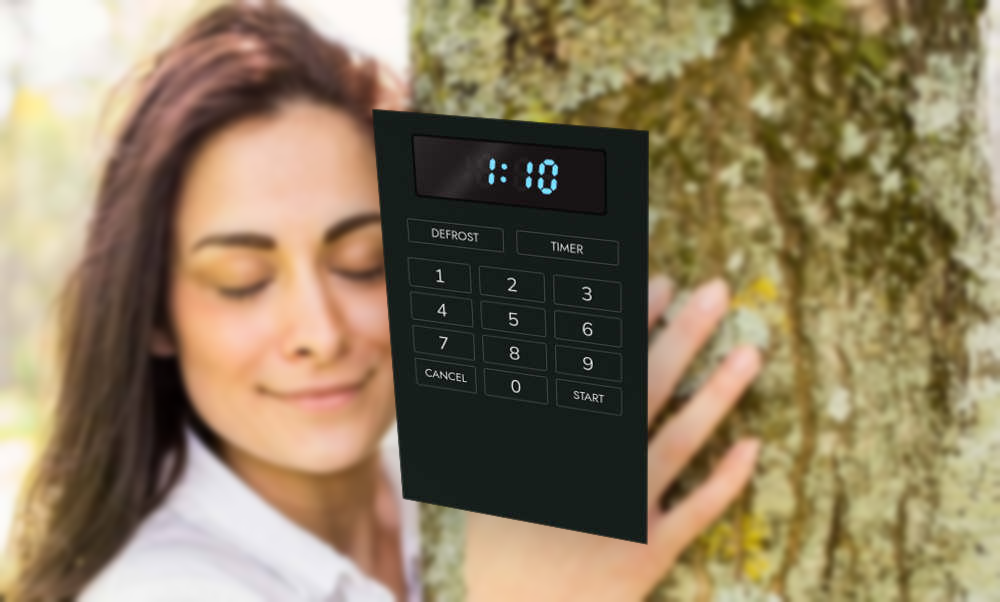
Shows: h=1 m=10
